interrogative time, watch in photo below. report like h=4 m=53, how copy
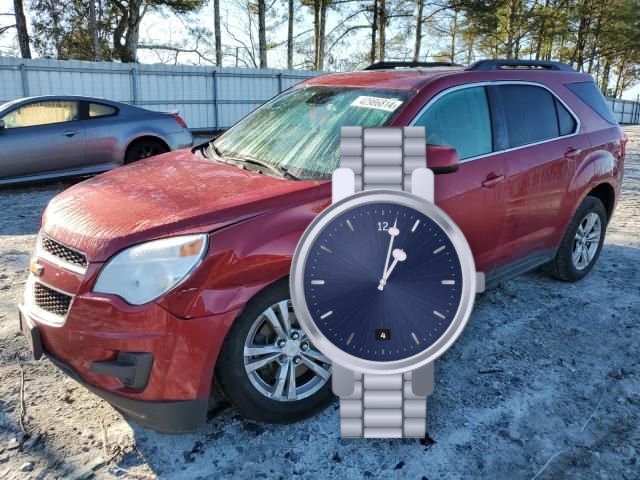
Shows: h=1 m=2
